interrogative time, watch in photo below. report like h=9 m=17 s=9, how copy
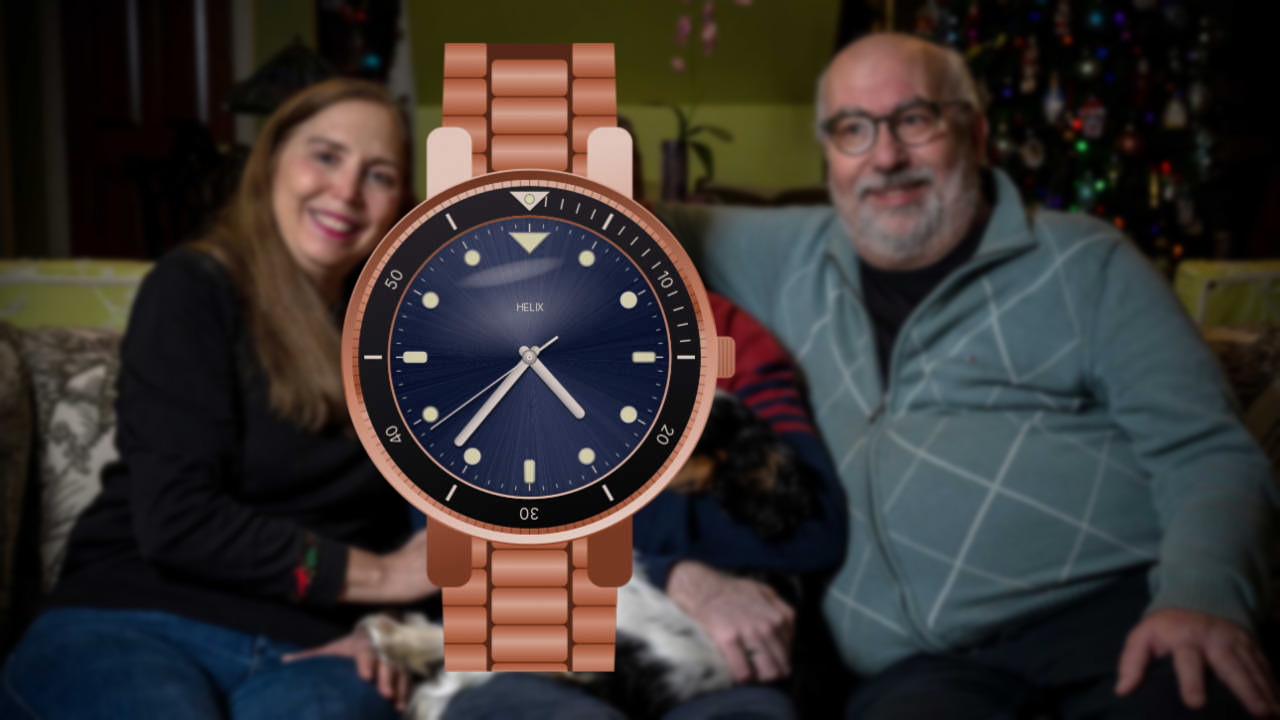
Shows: h=4 m=36 s=39
